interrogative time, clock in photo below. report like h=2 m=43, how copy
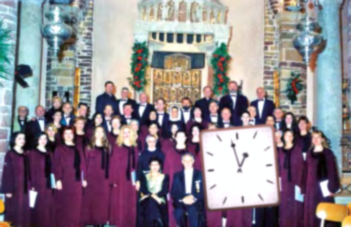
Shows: h=12 m=58
